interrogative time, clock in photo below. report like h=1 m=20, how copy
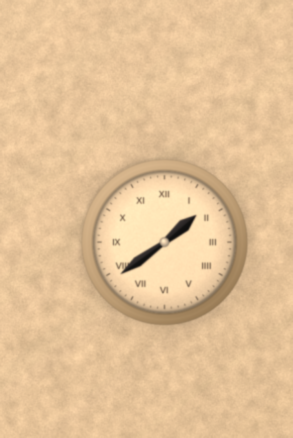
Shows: h=1 m=39
